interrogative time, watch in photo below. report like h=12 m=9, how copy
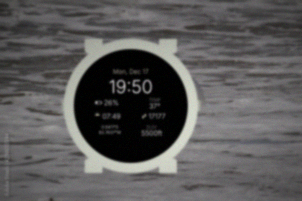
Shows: h=19 m=50
